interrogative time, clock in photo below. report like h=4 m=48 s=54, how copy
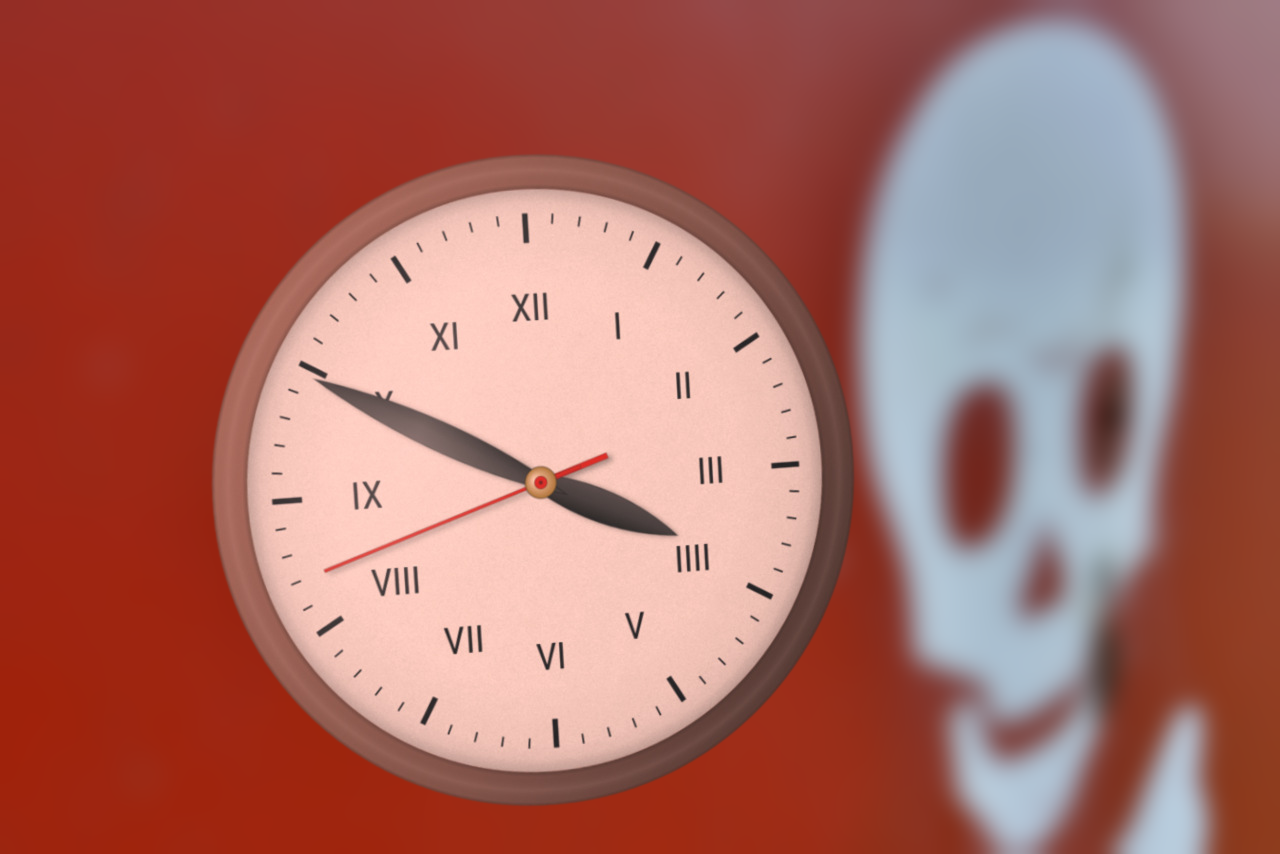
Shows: h=3 m=49 s=42
